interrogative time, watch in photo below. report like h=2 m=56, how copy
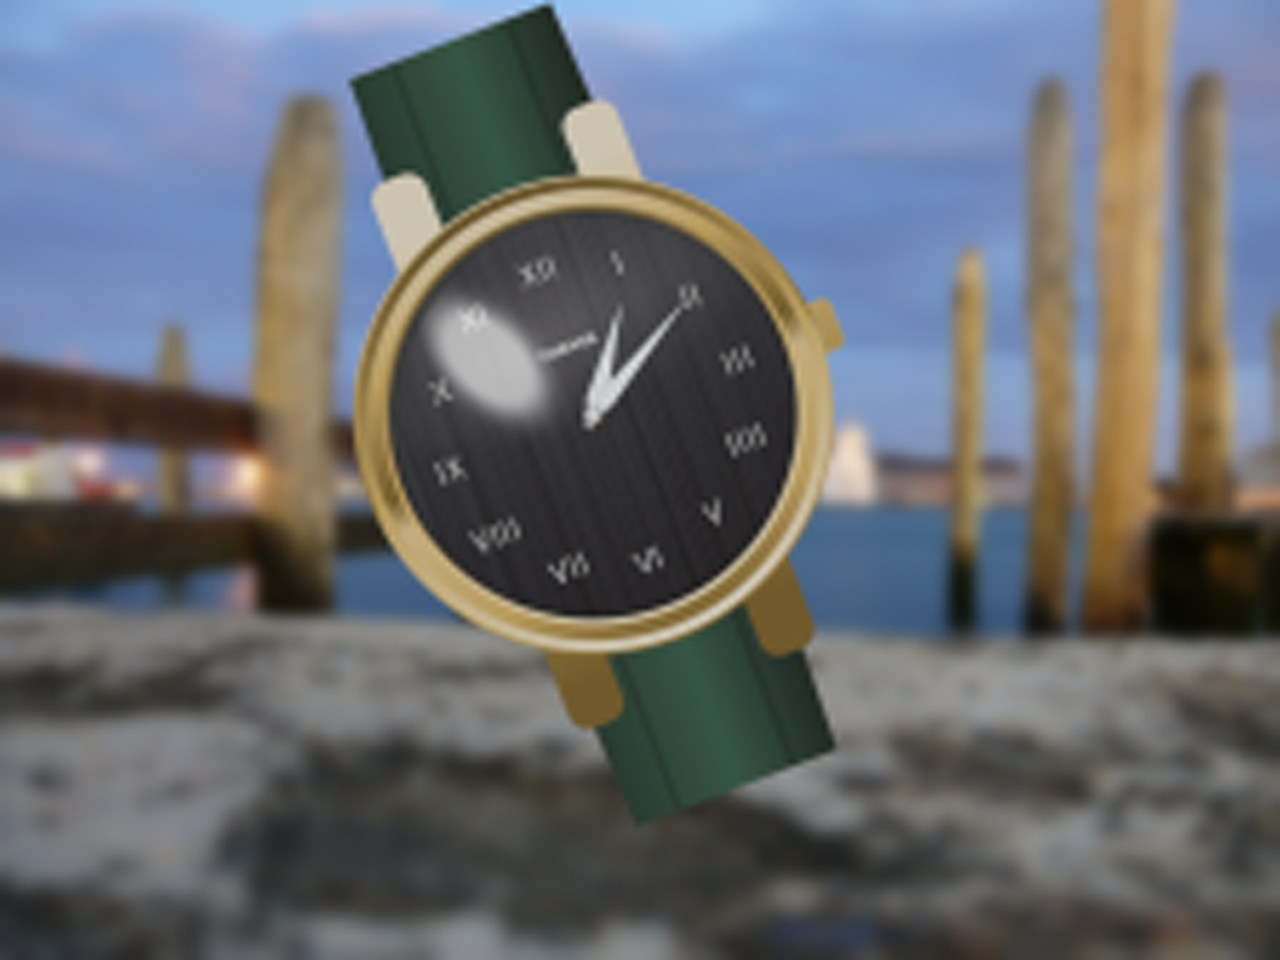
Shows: h=1 m=10
